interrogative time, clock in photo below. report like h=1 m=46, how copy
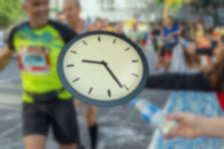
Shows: h=9 m=26
